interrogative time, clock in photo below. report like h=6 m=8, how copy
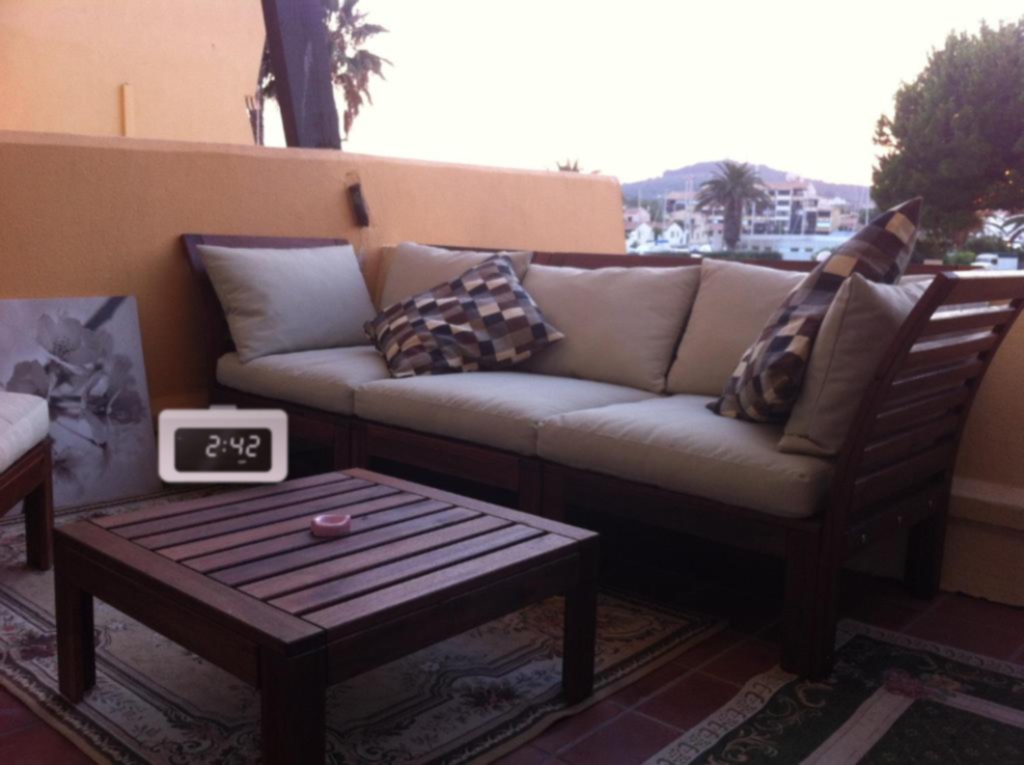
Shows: h=2 m=42
